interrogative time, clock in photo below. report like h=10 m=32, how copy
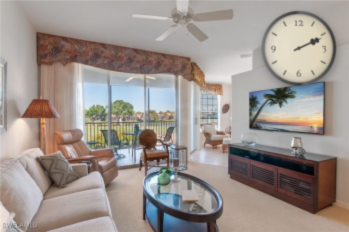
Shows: h=2 m=11
